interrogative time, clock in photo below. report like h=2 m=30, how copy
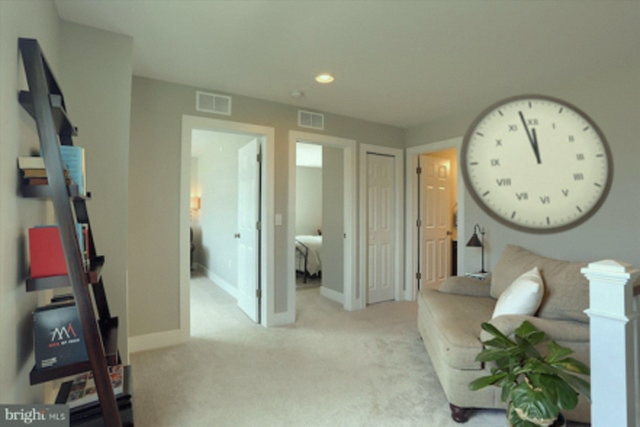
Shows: h=11 m=58
